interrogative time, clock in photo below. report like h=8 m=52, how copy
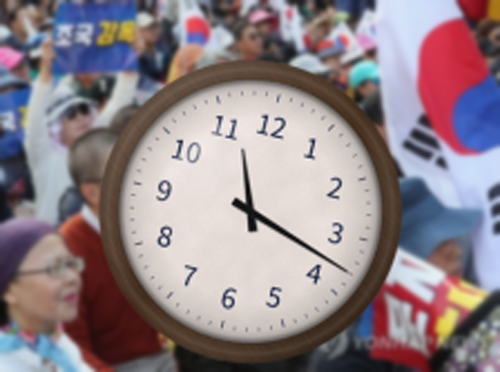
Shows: h=11 m=18
